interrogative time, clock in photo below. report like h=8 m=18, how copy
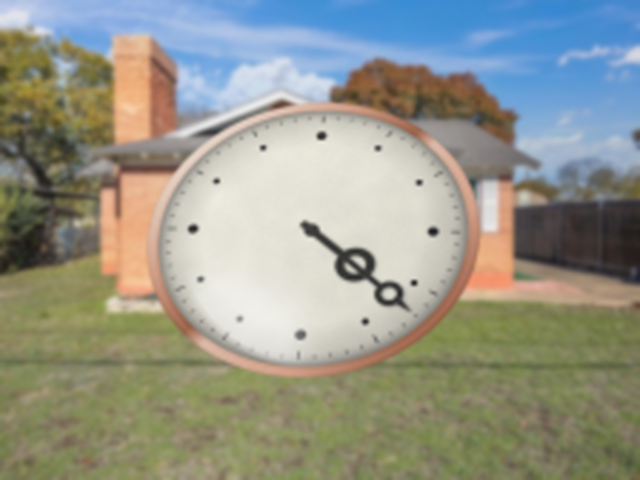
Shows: h=4 m=22
